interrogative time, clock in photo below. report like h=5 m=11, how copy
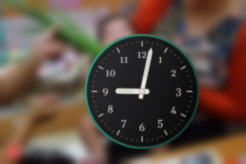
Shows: h=9 m=2
